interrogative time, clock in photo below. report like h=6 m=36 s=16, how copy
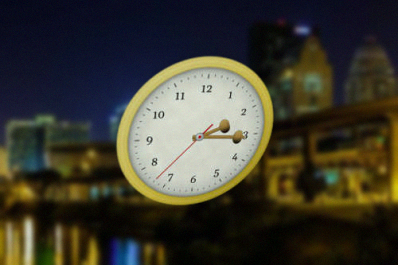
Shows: h=2 m=15 s=37
